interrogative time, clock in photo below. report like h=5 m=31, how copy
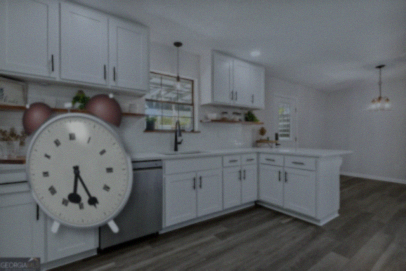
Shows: h=6 m=26
